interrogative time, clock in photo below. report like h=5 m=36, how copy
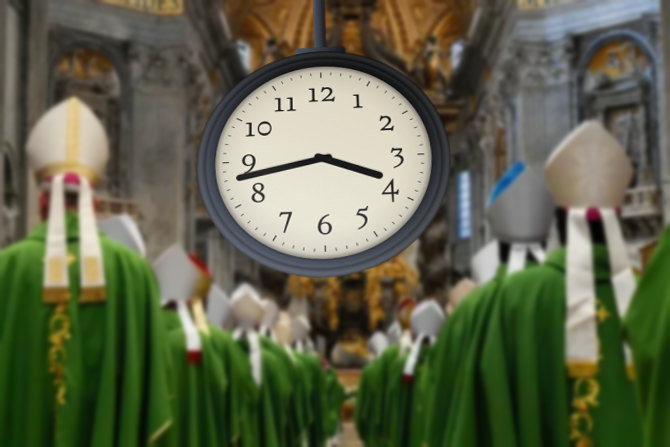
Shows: h=3 m=43
